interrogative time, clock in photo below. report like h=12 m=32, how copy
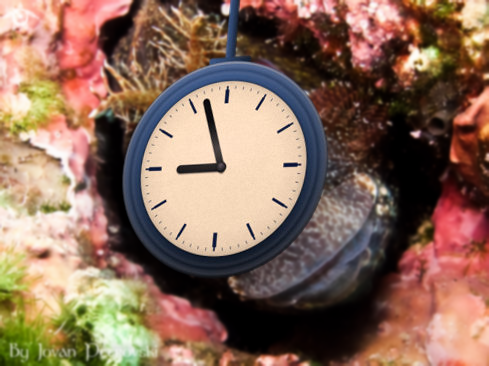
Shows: h=8 m=57
